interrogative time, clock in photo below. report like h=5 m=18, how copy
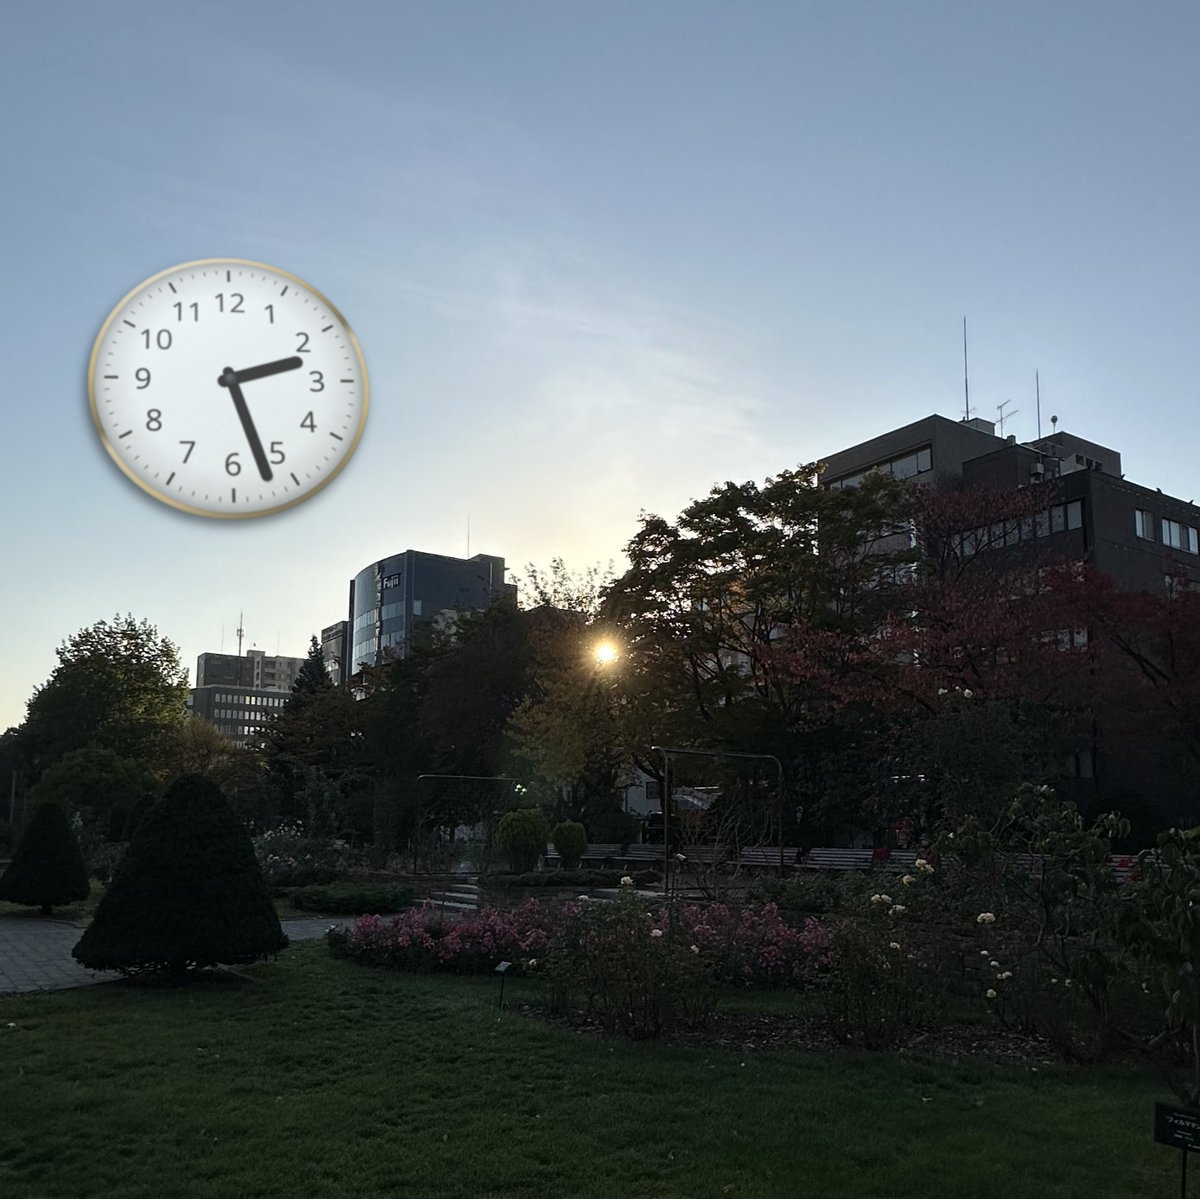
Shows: h=2 m=27
